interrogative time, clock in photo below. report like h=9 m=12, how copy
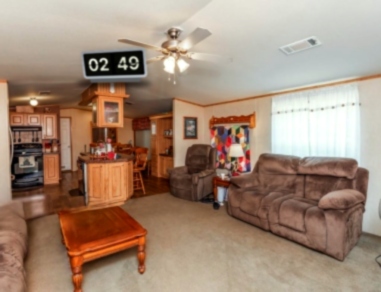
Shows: h=2 m=49
